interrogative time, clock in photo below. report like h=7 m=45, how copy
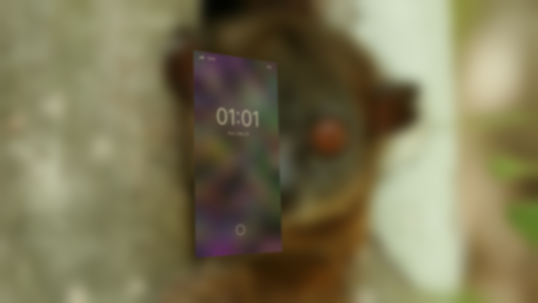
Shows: h=1 m=1
